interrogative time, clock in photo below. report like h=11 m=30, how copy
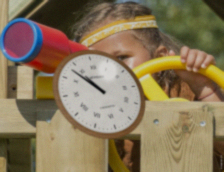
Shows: h=10 m=53
